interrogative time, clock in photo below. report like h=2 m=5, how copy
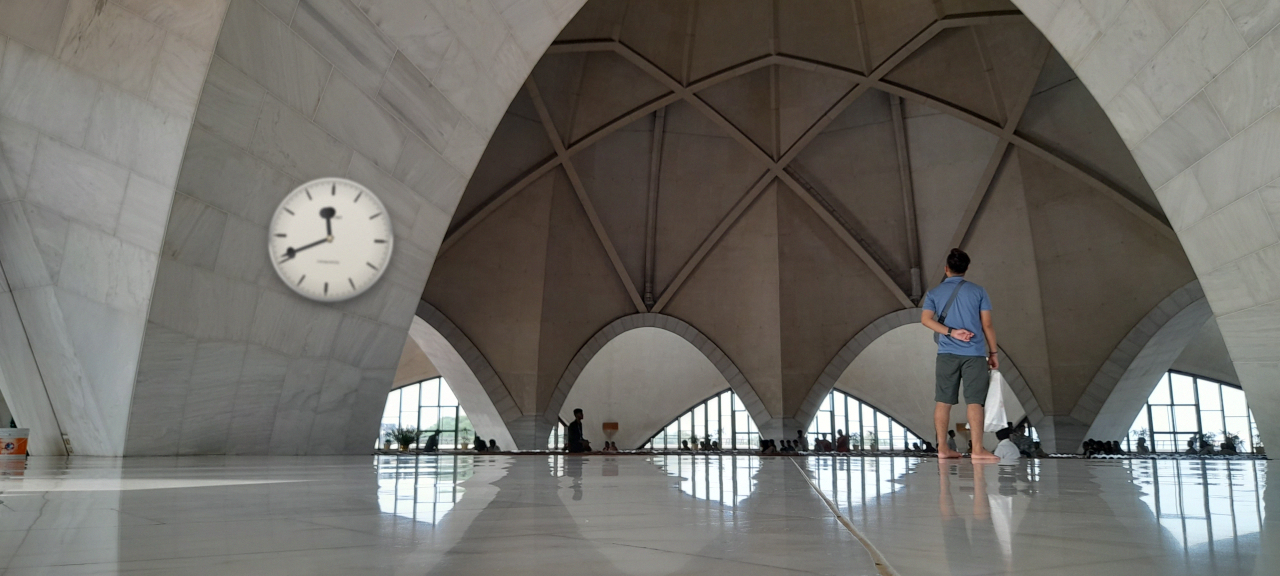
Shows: h=11 m=41
